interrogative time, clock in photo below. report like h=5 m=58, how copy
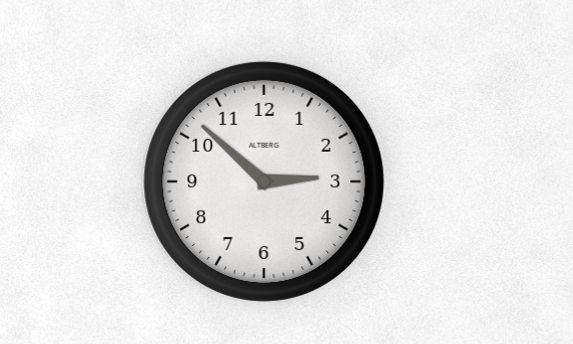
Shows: h=2 m=52
